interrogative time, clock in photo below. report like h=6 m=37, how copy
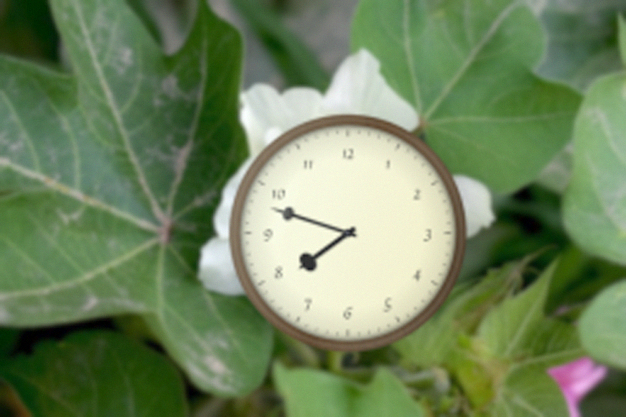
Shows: h=7 m=48
